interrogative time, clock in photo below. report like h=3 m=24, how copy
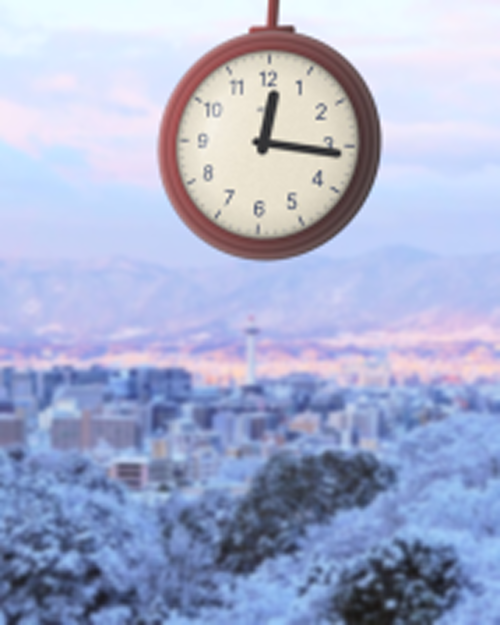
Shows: h=12 m=16
